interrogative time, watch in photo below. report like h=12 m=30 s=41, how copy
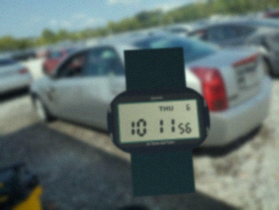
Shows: h=10 m=11 s=56
